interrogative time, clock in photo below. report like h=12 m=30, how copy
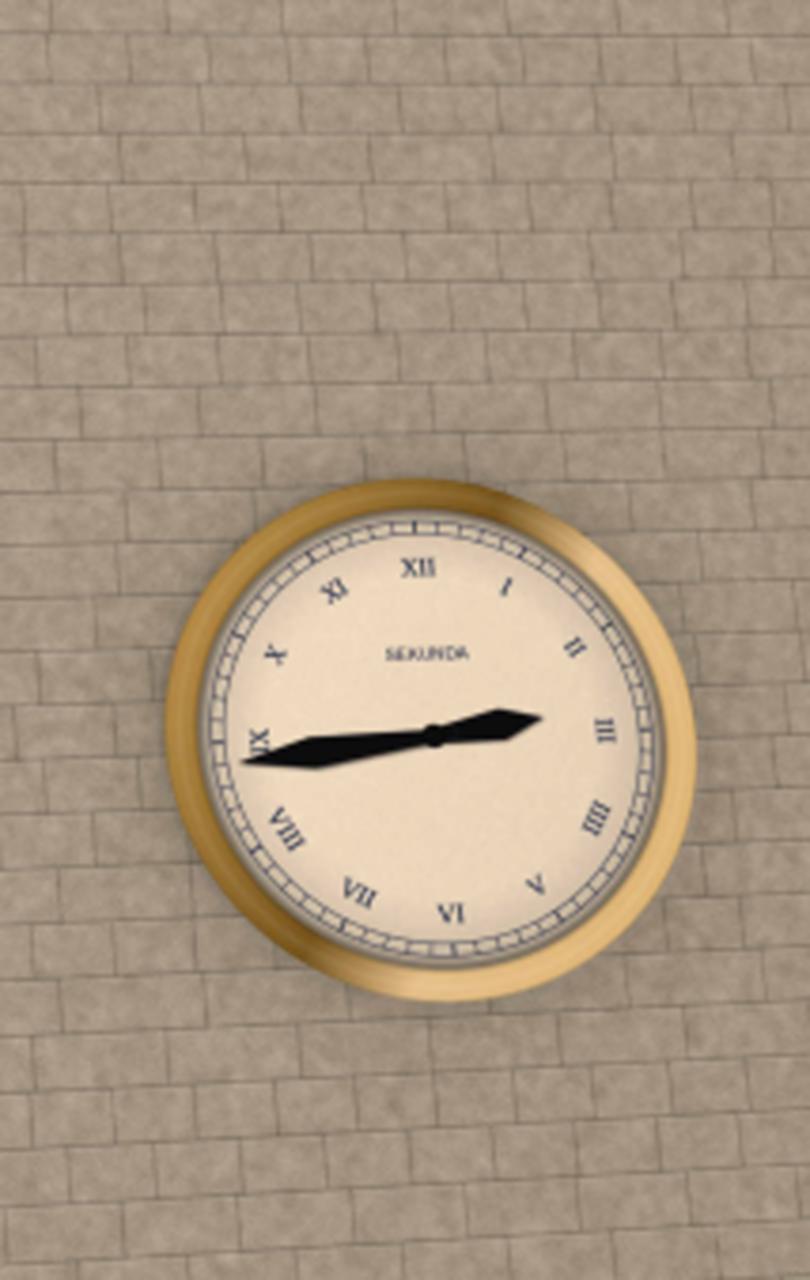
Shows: h=2 m=44
